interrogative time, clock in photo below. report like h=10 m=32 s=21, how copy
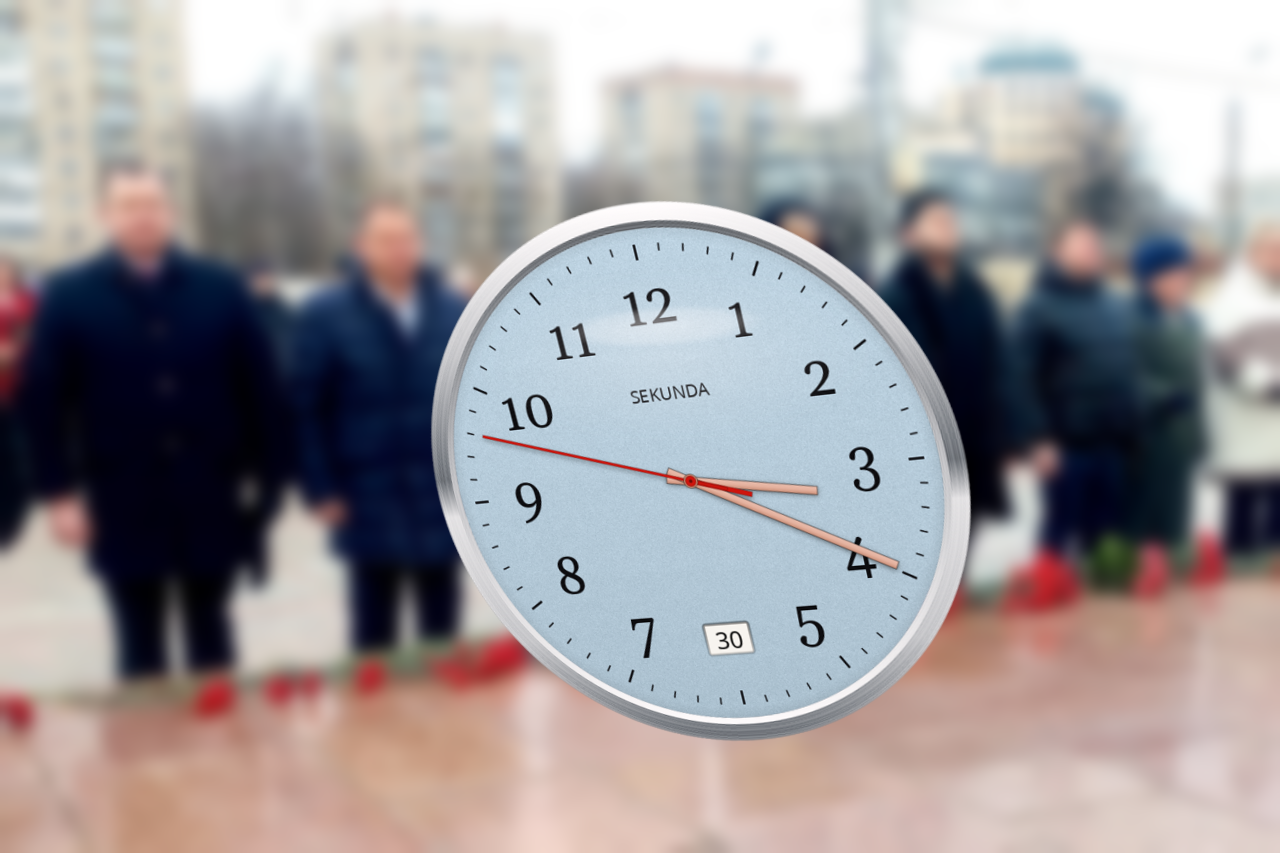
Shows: h=3 m=19 s=48
